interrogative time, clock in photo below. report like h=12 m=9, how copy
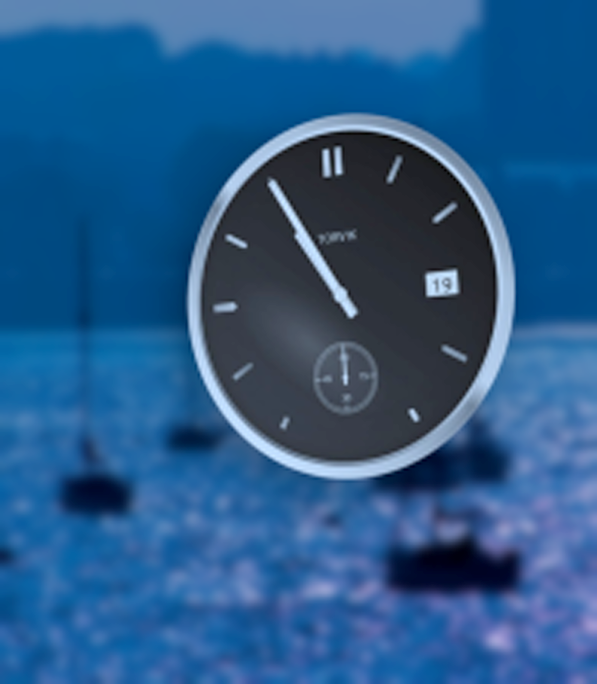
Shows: h=10 m=55
